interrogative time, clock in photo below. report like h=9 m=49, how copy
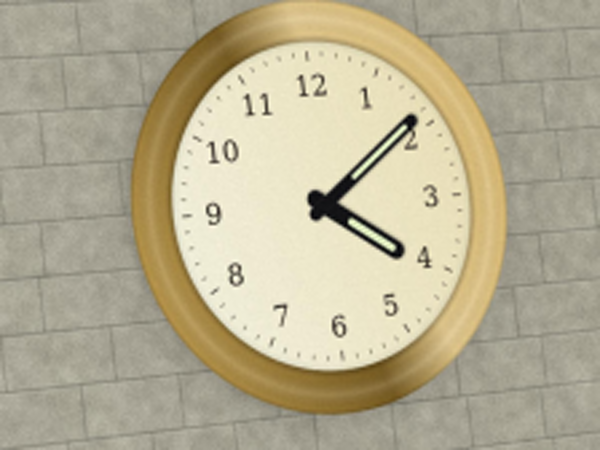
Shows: h=4 m=9
